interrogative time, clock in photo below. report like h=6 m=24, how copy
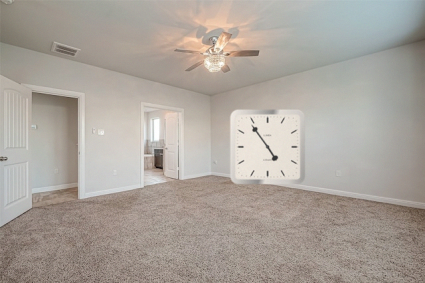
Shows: h=4 m=54
